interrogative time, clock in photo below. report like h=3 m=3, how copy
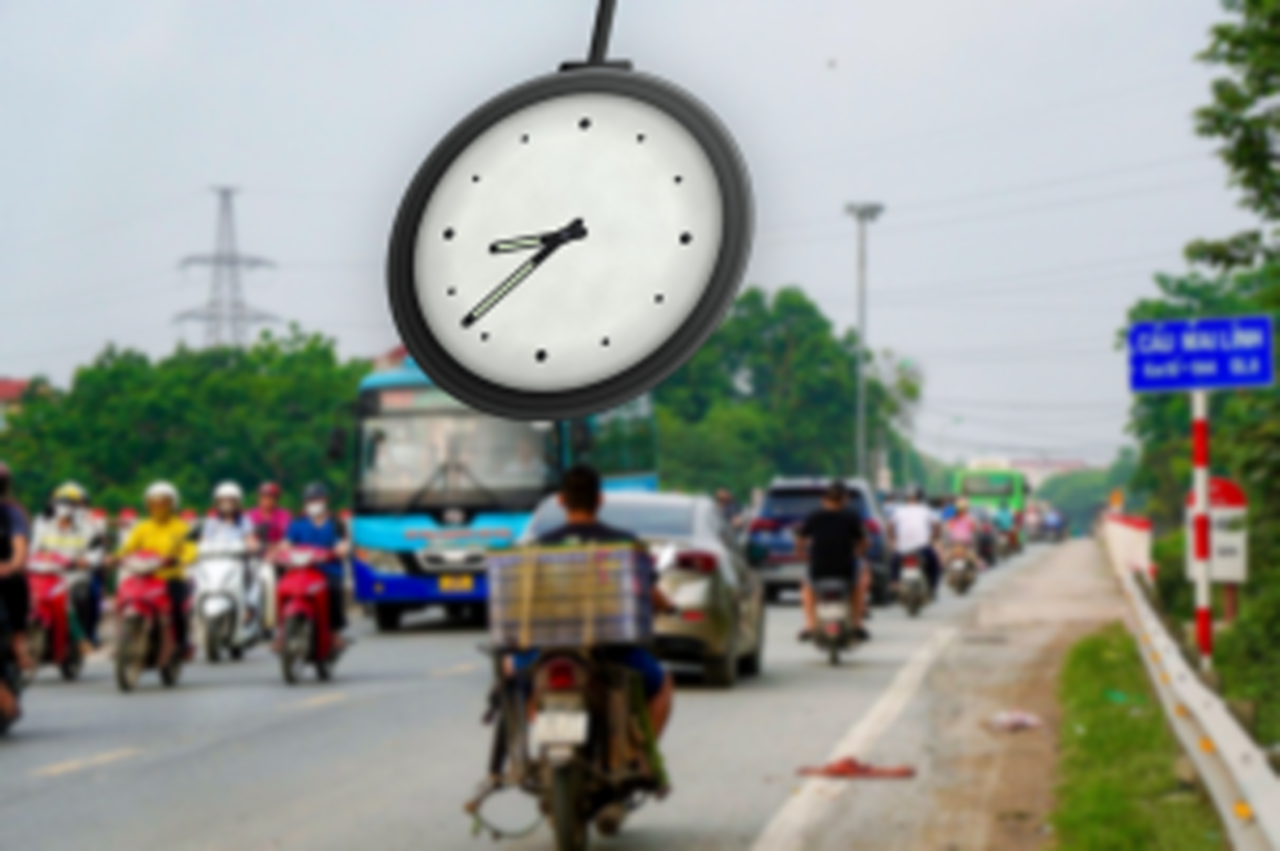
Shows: h=8 m=37
